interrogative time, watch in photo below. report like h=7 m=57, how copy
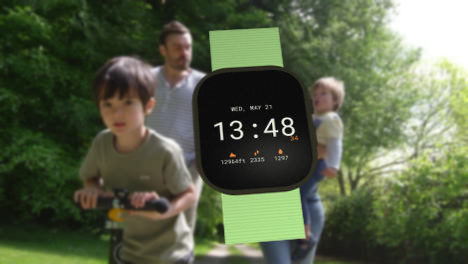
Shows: h=13 m=48
